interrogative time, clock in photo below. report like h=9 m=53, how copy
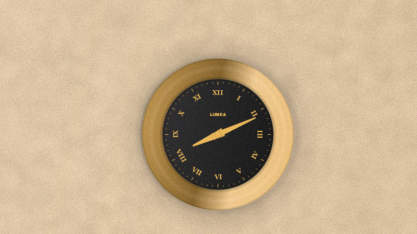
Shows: h=8 m=11
